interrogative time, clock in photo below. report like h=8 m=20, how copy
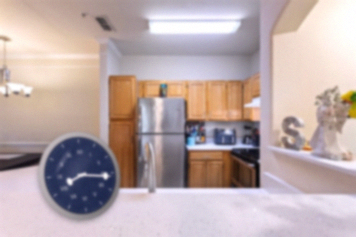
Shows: h=8 m=16
